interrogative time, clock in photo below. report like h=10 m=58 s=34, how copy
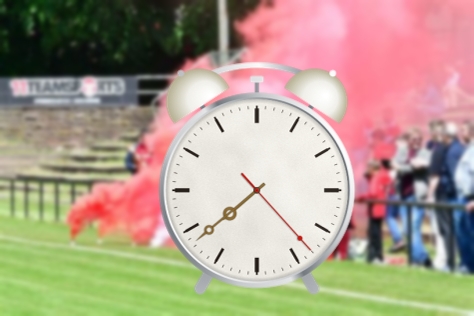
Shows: h=7 m=38 s=23
